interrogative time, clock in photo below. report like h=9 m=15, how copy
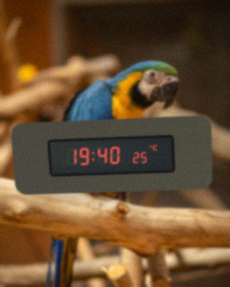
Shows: h=19 m=40
